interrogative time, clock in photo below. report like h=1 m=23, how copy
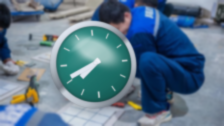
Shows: h=7 m=41
